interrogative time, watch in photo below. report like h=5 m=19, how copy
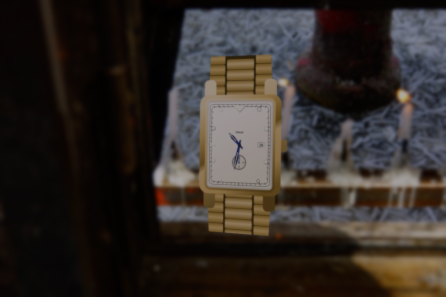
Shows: h=10 m=32
